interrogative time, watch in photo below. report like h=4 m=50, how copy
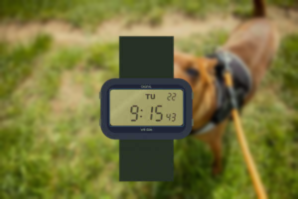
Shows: h=9 m=15
